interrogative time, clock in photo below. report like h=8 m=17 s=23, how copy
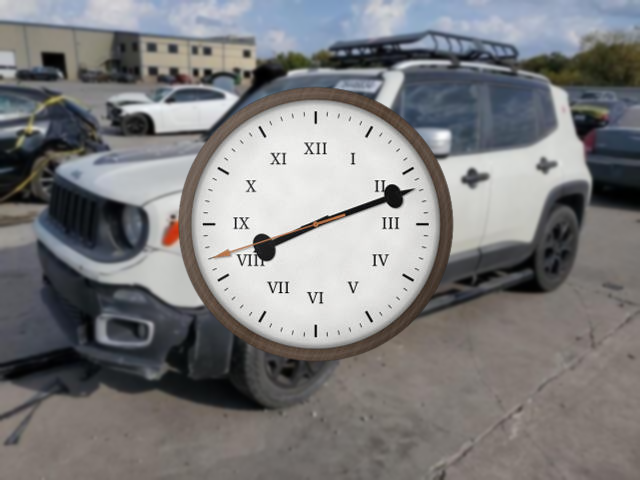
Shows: h=8 m=11 s=42
